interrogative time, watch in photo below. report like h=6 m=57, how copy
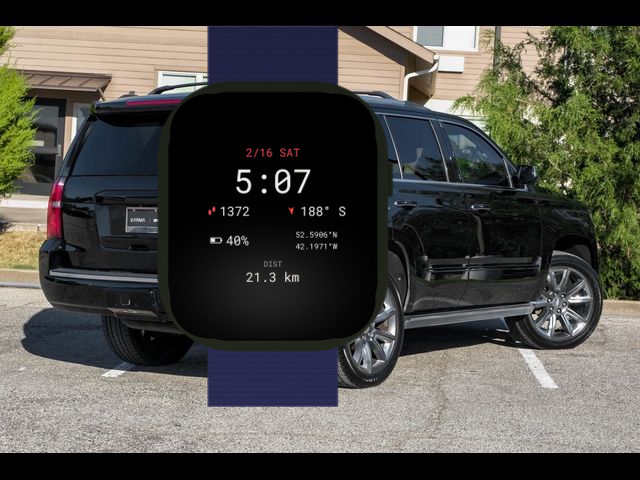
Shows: h=5 m=7
